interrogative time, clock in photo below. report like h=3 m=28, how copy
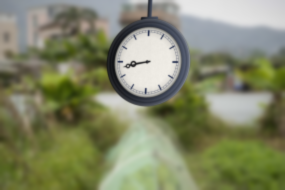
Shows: h=8 m=43
